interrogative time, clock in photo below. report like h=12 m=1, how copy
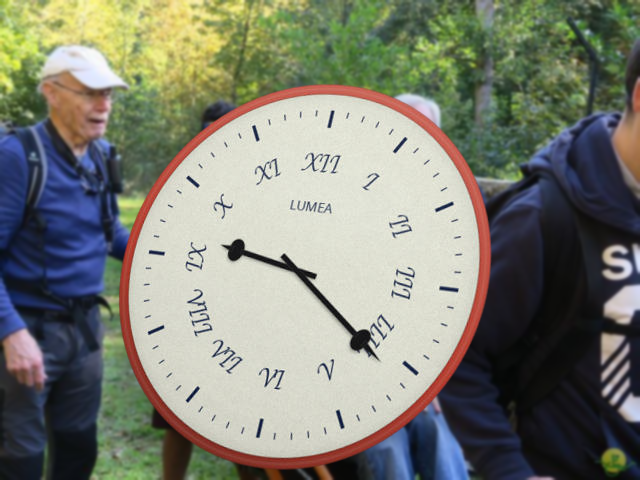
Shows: h=9 m=21
